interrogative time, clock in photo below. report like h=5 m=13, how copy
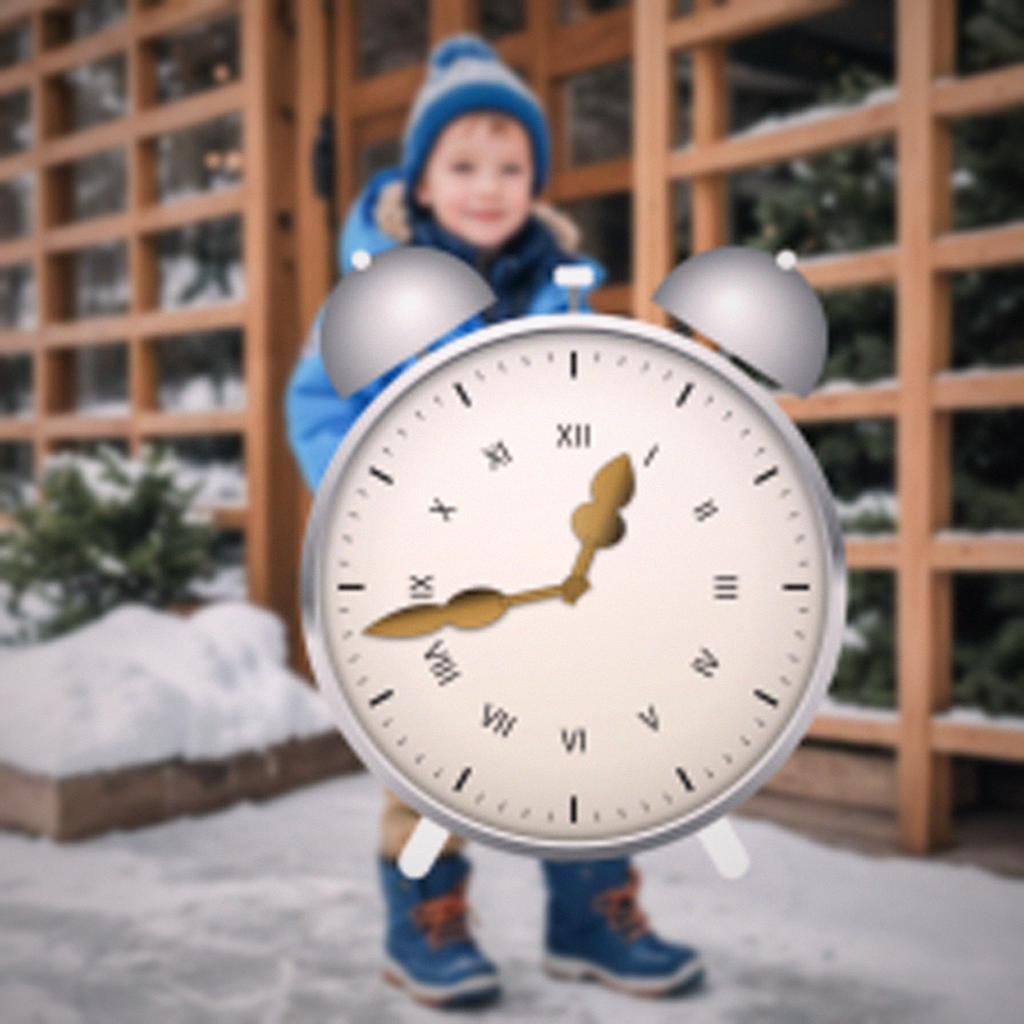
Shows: h=12 m=43
